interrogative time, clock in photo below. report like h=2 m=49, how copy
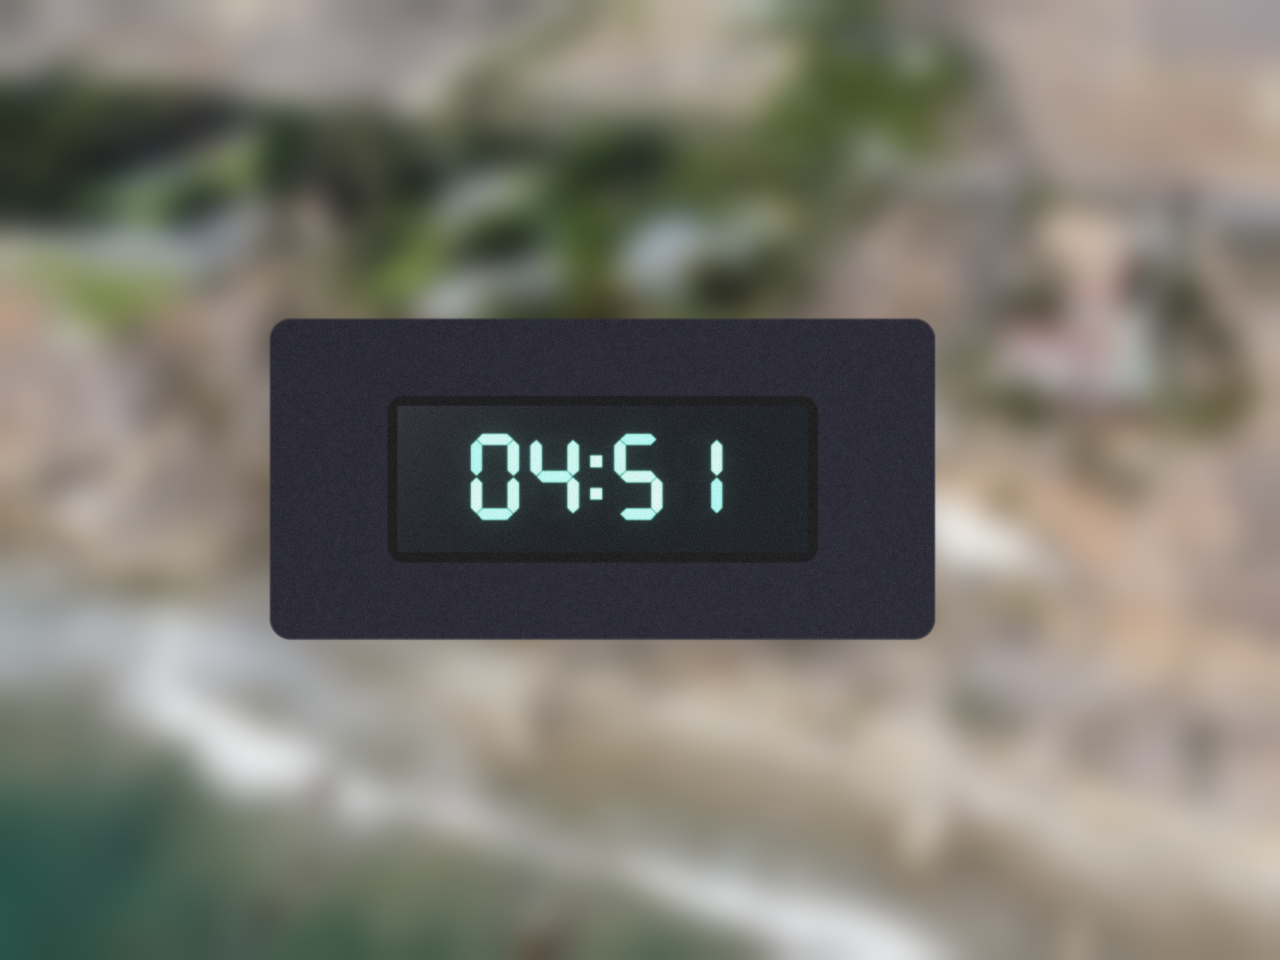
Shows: h=4 m=51
